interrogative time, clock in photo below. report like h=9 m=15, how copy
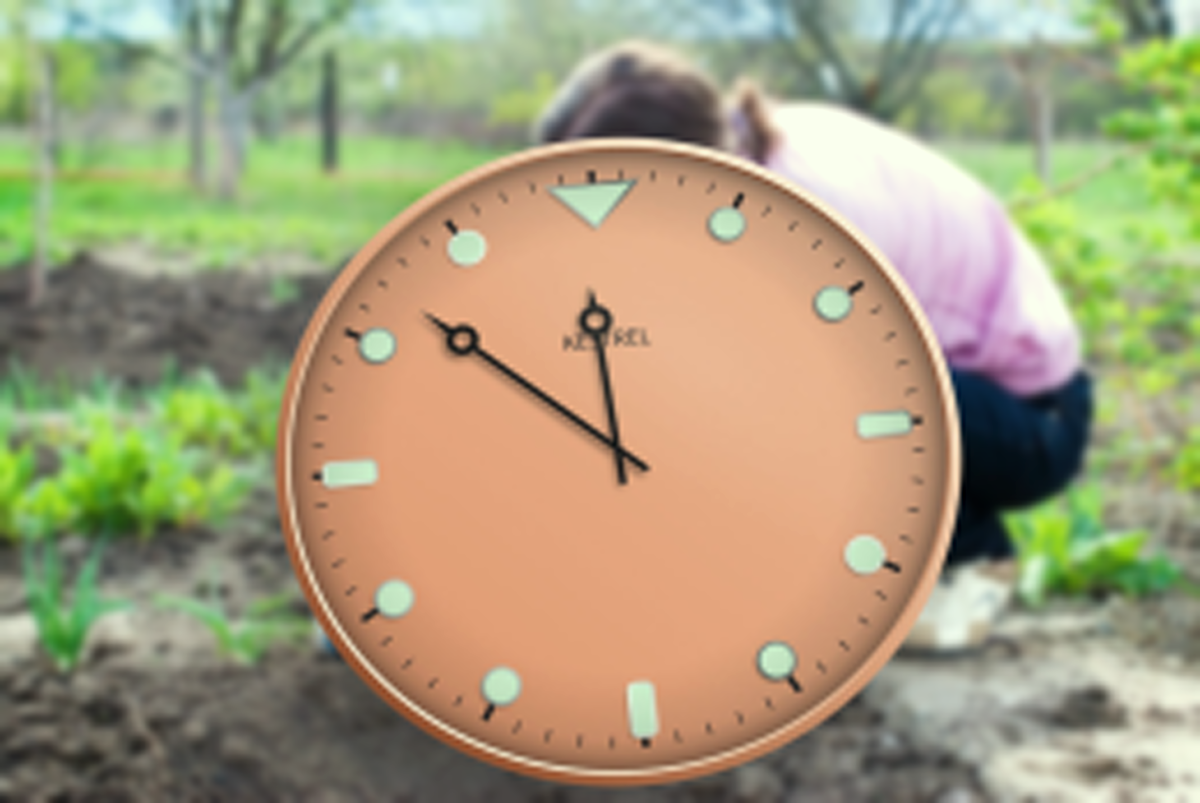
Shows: h=11 m=52
